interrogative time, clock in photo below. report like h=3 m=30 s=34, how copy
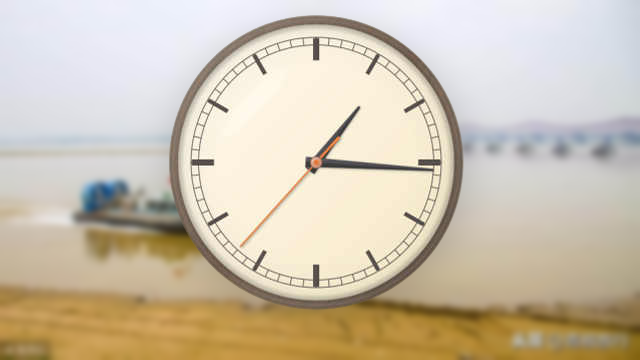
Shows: h=1 m=15 s=37
